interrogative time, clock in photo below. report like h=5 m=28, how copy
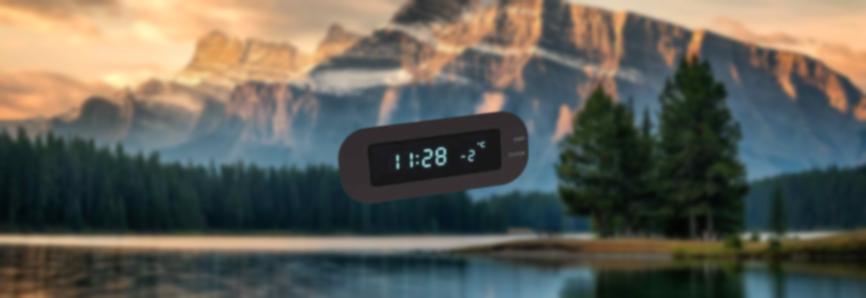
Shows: h=11 m=28
